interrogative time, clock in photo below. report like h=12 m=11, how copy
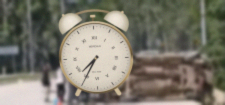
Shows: h=7 m=35
